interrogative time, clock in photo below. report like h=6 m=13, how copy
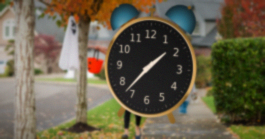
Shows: h=1 m=37
